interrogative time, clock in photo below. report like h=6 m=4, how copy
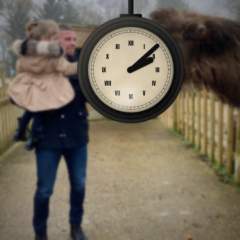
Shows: h=2 m=8
